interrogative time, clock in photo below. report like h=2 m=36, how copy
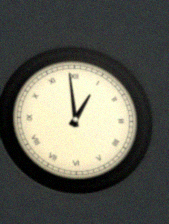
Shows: h=12 m=59
